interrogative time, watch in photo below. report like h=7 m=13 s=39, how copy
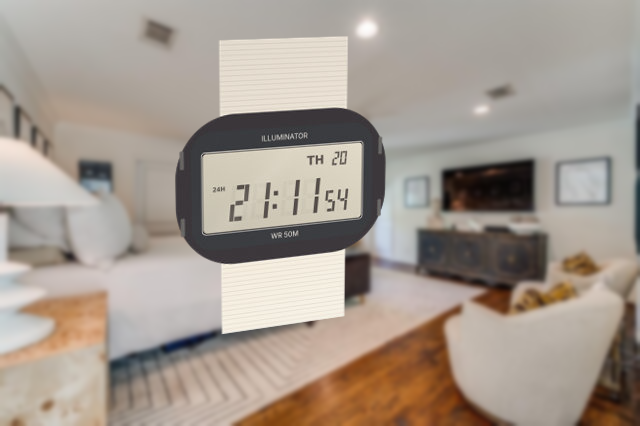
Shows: h=21 m=11 s=54
